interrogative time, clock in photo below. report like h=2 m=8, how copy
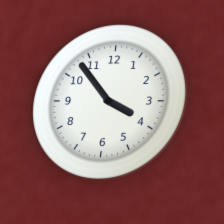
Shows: h=3 m=53
